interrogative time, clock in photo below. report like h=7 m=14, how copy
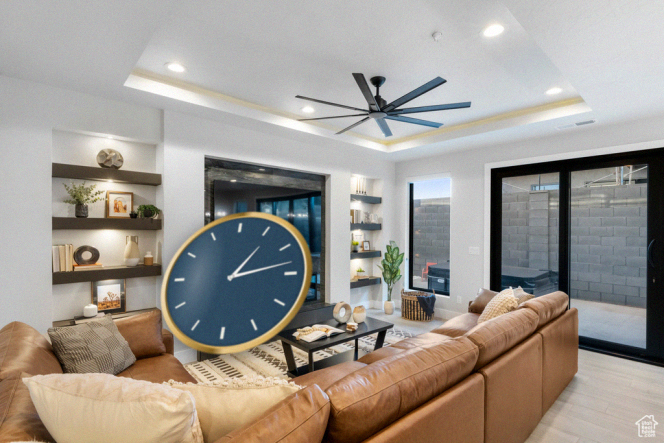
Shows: h=1 m=13
